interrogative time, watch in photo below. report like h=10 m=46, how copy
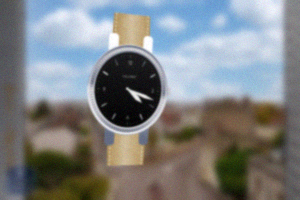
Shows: h=4 m=18
